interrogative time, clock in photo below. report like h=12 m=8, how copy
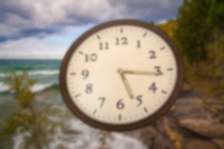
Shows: h=5 m=16
